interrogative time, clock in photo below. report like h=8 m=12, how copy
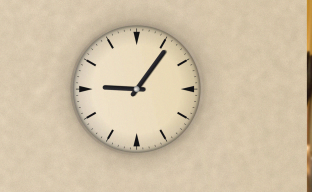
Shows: h=9 m=6
